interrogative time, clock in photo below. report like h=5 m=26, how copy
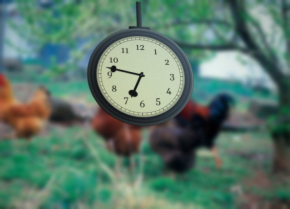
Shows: h=6 m=47
